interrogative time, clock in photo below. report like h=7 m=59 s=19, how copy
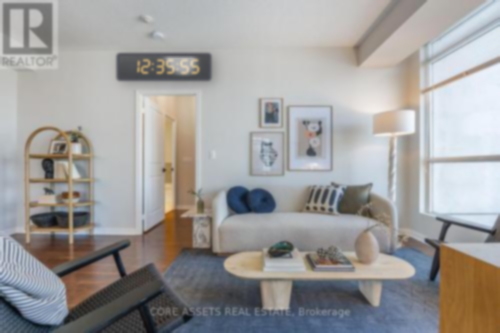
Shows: h=12 m=35 s=55
